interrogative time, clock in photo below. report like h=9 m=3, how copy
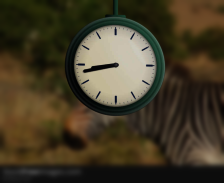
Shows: h=8 m=43
